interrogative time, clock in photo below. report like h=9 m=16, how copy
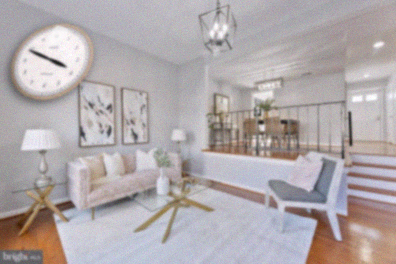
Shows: h=3 m=49
